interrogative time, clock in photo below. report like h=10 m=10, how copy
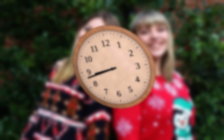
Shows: h=8 m=43
